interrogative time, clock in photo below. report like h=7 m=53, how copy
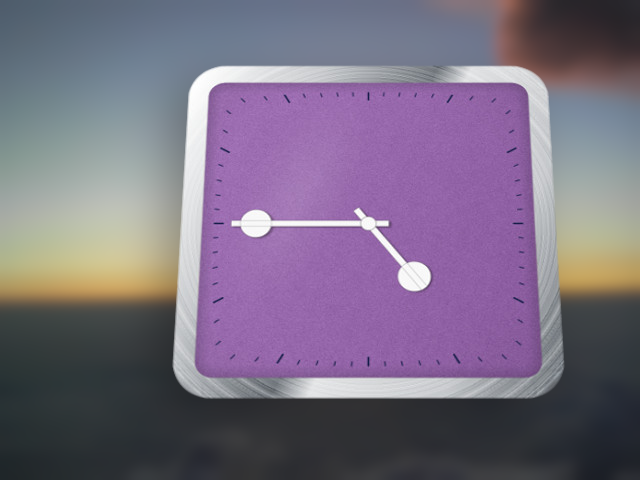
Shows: h=4 m=45
